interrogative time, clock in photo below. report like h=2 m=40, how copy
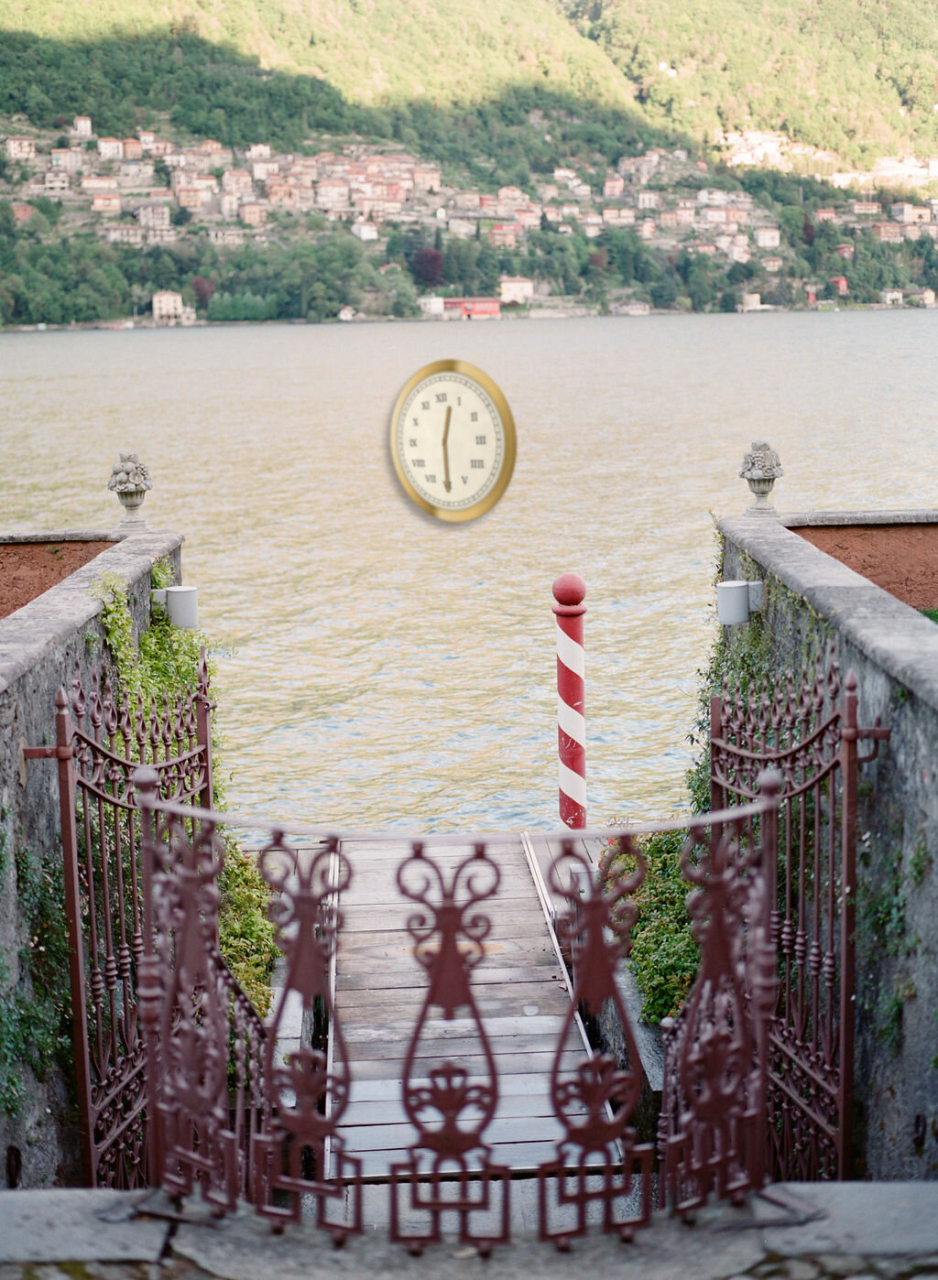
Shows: h=12 m=30
